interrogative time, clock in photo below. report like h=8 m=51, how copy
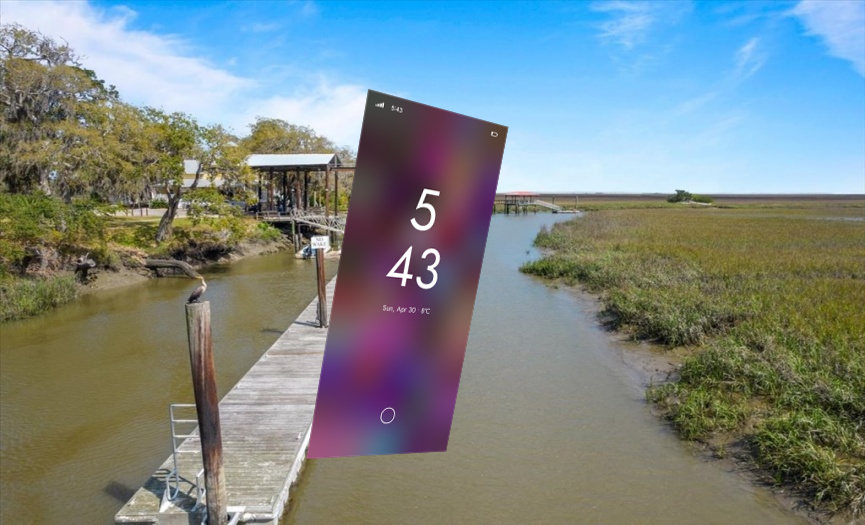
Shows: h=5 m=43
